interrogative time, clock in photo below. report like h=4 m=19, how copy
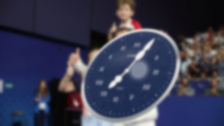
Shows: h=7 m=4
